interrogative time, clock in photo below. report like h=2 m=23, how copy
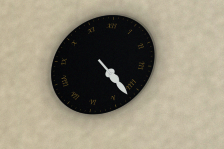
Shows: h=4 m=22
